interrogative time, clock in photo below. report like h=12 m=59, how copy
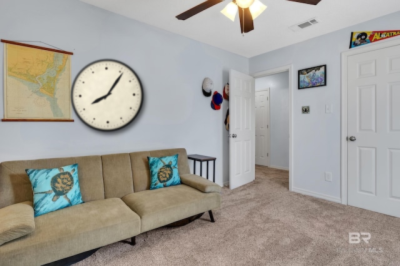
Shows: h=8 m=6
